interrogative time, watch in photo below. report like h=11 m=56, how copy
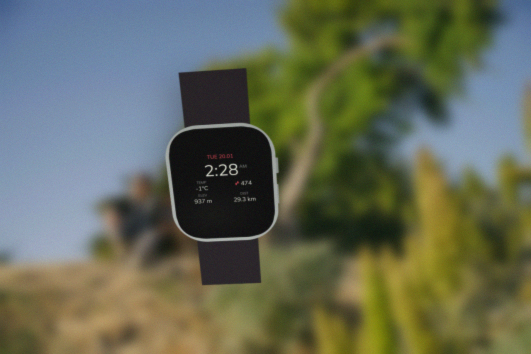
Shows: h=2 m=28
